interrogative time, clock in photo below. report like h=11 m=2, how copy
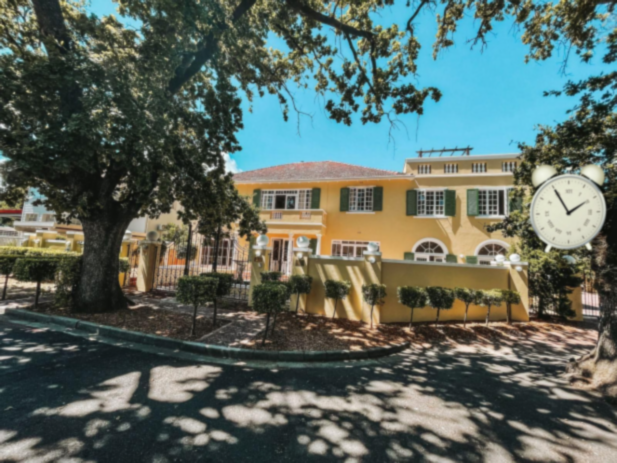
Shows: h=1 m=55
